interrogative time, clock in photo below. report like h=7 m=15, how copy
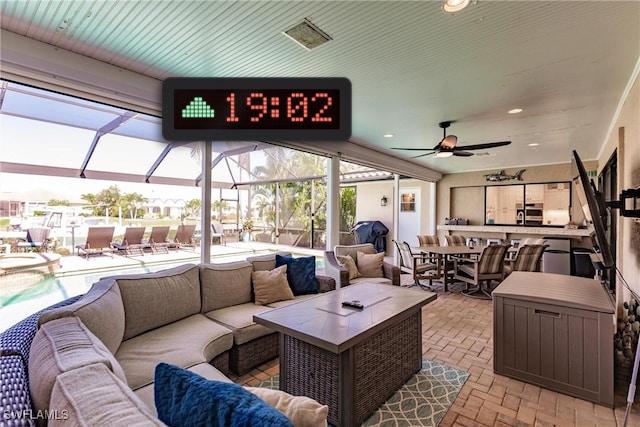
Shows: h=19 m=2
